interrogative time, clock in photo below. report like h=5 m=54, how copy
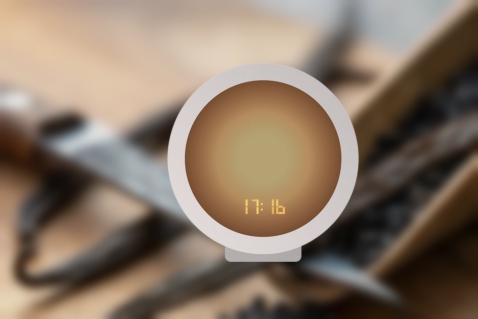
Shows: h=17 m=16
